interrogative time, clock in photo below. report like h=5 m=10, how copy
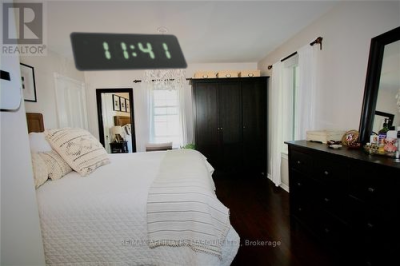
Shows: h=11 m=41
